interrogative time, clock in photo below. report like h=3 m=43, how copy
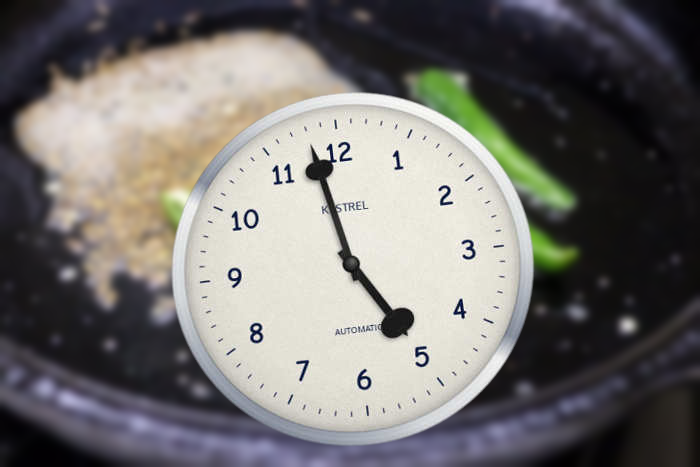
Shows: h=4 m=58
